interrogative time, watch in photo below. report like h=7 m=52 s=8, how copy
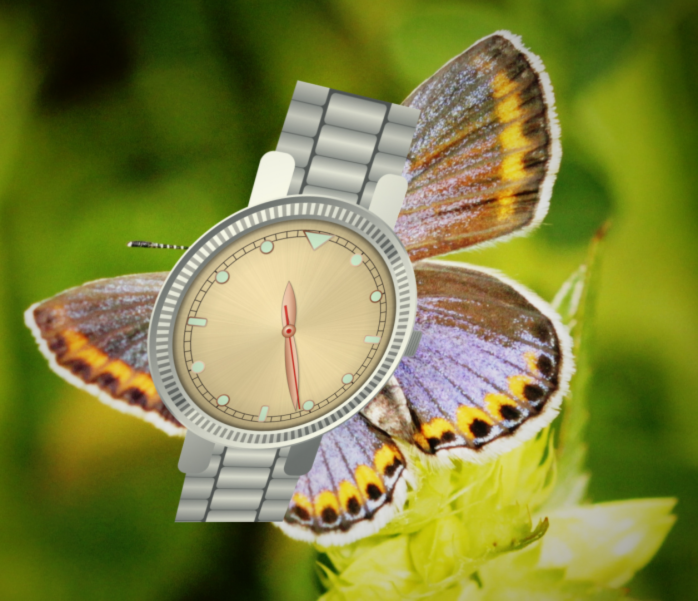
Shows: h=11 m=26 s=26
